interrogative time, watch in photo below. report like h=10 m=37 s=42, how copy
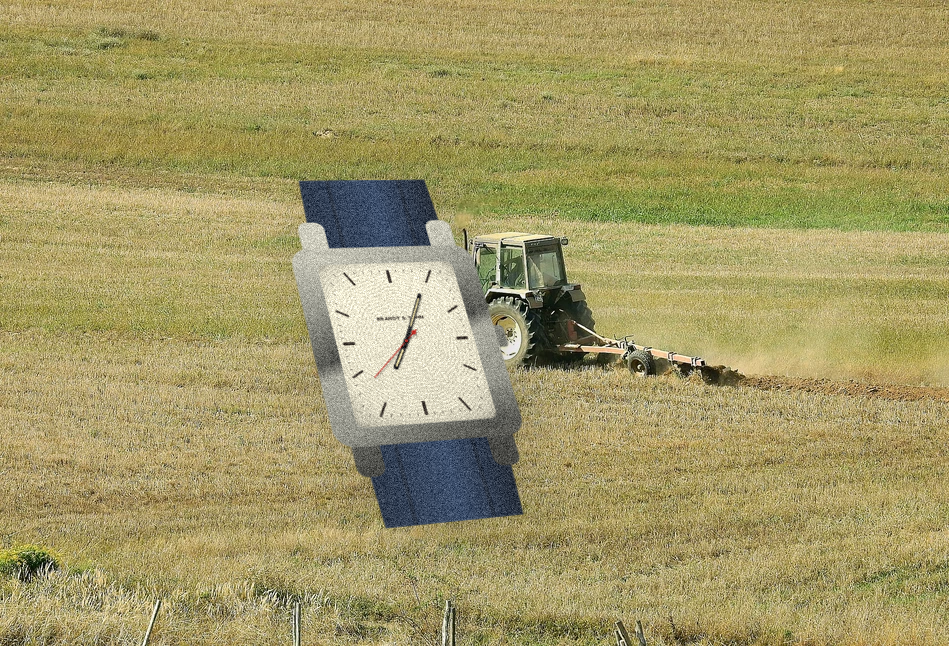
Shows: h=7 m=4 s=38
